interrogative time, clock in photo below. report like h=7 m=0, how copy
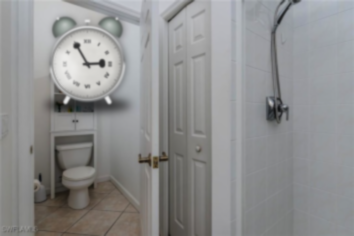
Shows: h=2 m=55
